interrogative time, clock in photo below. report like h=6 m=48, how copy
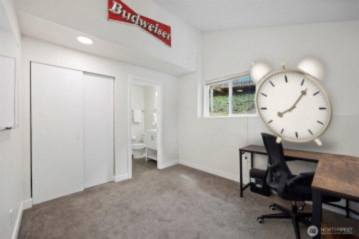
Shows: h=8 m=7
